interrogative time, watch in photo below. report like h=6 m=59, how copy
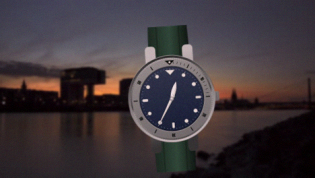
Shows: h=12 m=35
